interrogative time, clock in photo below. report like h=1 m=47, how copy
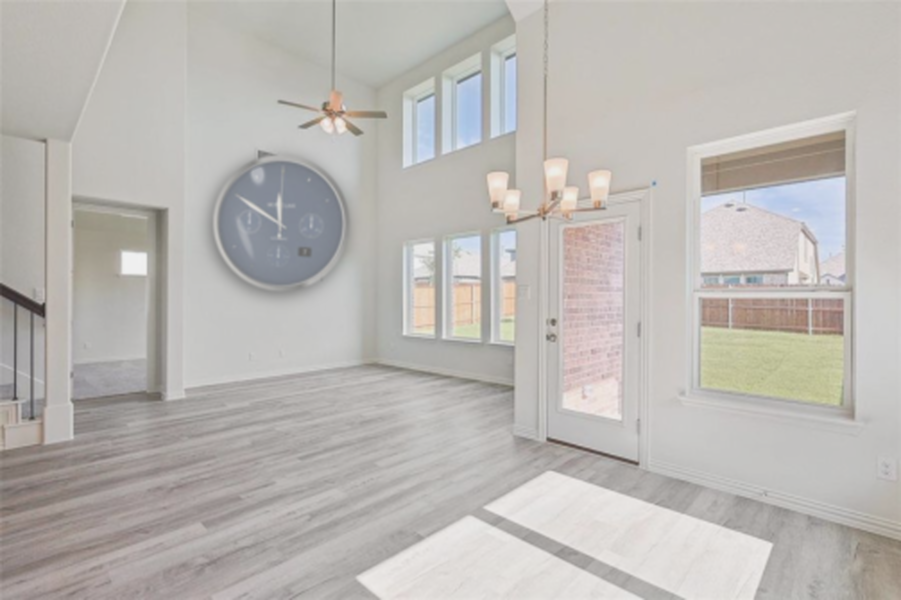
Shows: h=11 m=50
